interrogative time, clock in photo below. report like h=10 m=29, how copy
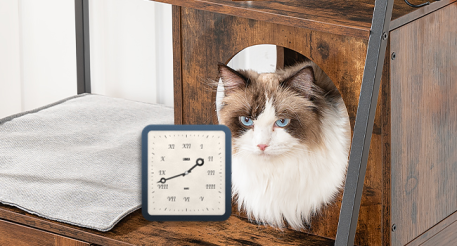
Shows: h=1 m=42
